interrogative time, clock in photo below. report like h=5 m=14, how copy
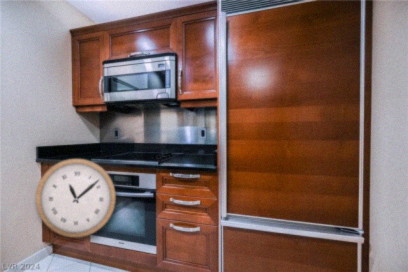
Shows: h=11 m=8
